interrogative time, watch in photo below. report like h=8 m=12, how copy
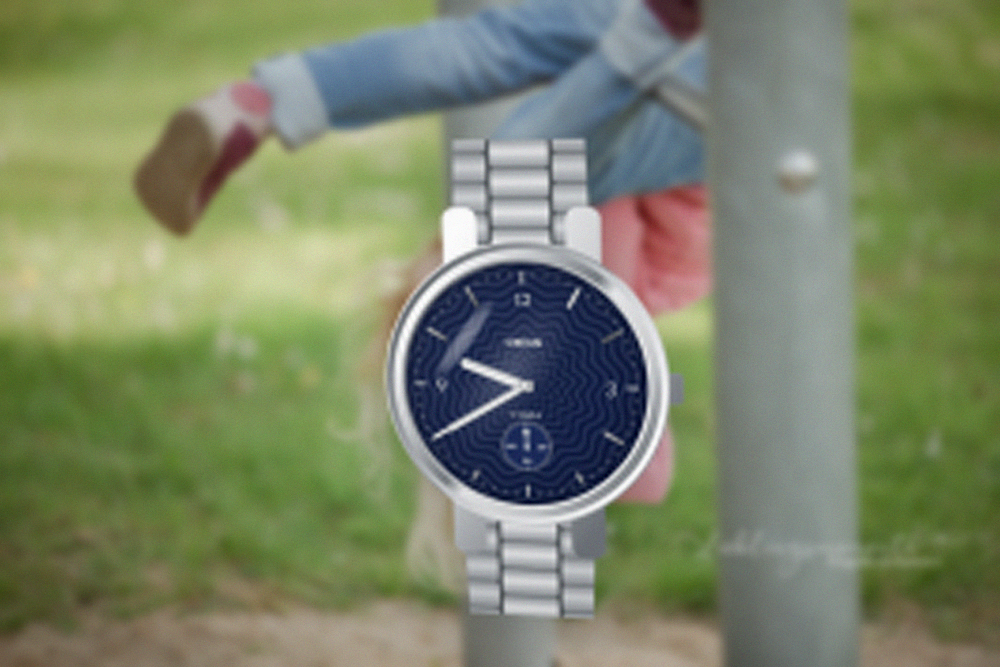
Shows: h=9 m=40
